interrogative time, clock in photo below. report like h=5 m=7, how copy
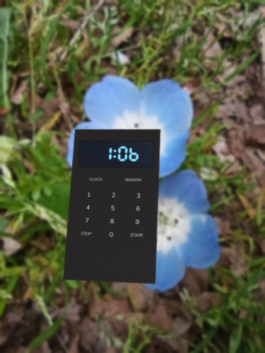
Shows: h=1 m=6
